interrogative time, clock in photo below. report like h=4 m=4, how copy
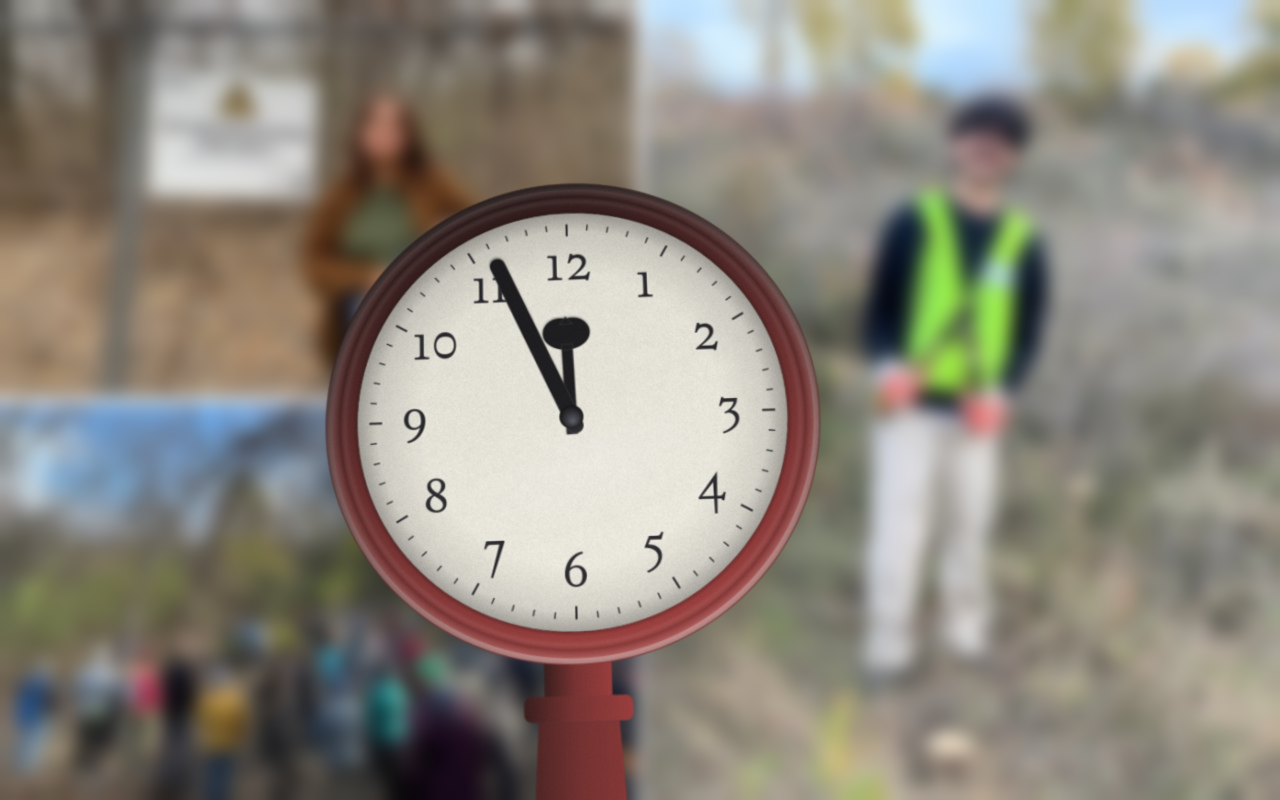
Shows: h=11 m=56
